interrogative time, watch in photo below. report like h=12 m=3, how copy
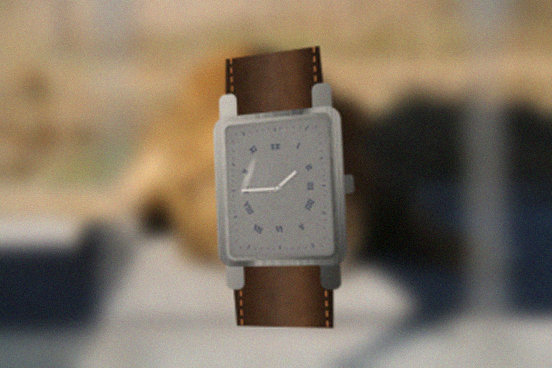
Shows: h=1 m=45
